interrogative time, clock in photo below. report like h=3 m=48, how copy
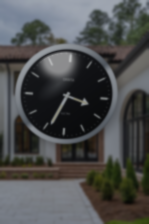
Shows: h=3 m=34
